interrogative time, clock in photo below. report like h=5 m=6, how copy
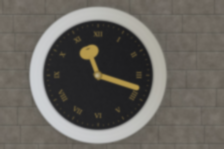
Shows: h=11 m=18
